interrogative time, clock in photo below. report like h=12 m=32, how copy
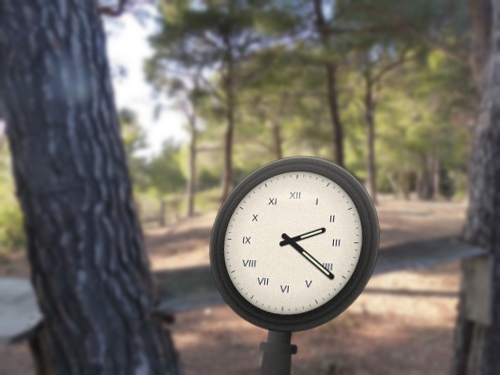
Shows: h=2 m=21
